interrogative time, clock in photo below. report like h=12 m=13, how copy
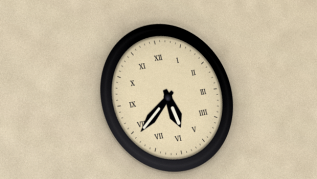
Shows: h=5 m=39
